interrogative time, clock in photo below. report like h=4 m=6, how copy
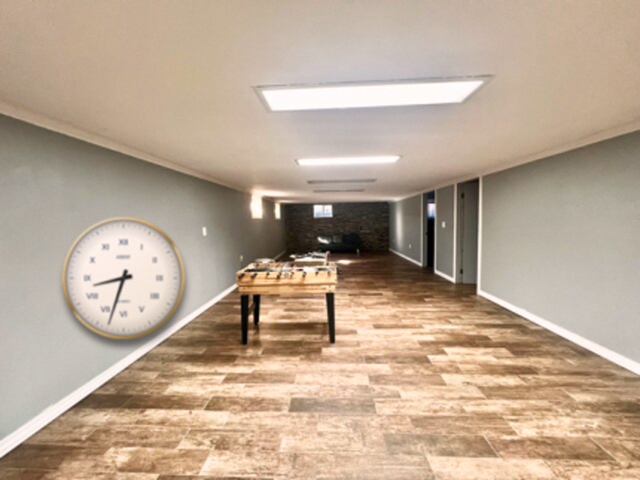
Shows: h=8 m=33
